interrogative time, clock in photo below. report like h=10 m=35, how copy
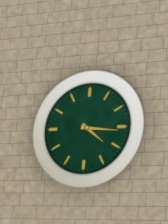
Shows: h=4 m=16
